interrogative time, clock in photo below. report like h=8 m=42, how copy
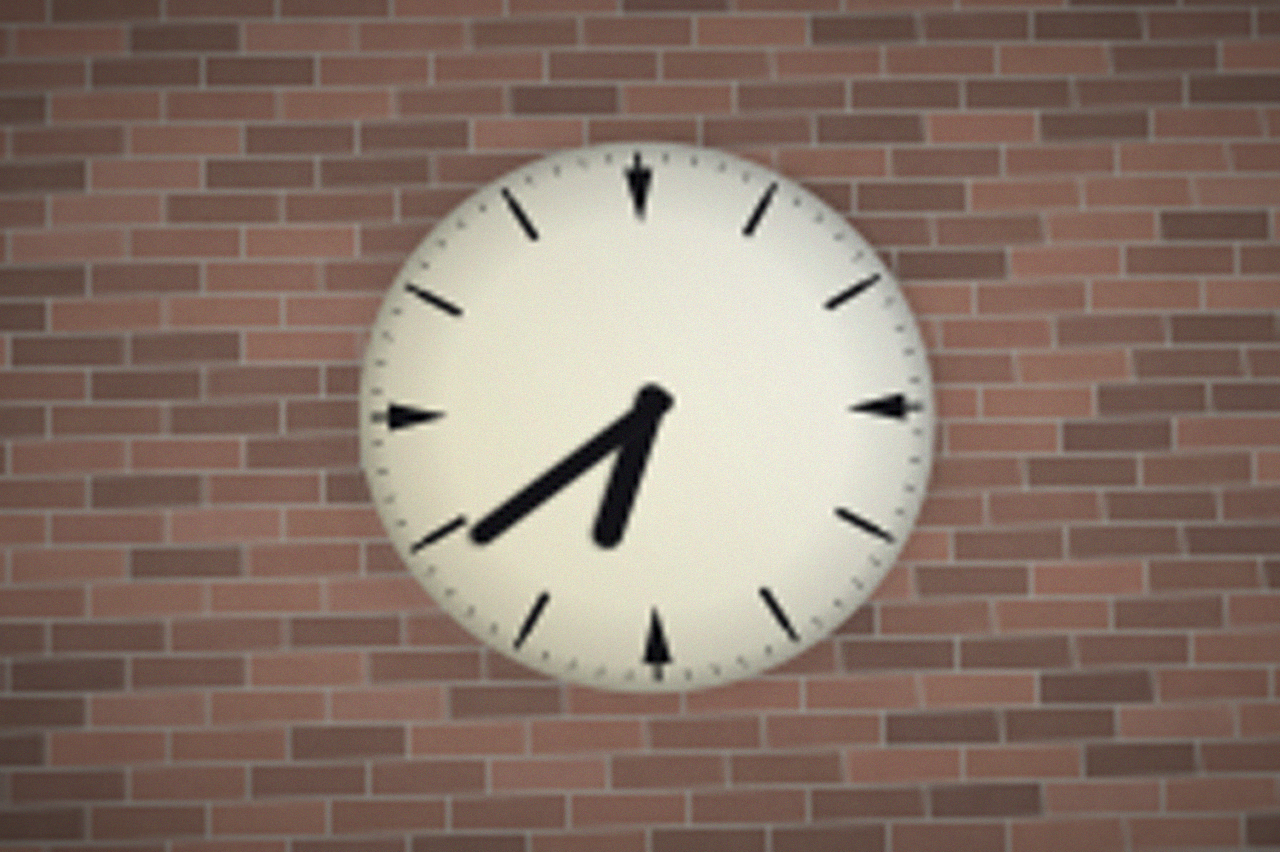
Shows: h=6 m=39
